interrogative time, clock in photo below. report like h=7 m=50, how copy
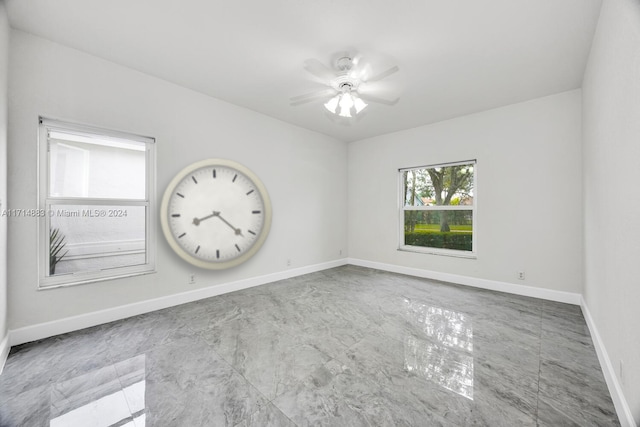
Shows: h=8 m=22
